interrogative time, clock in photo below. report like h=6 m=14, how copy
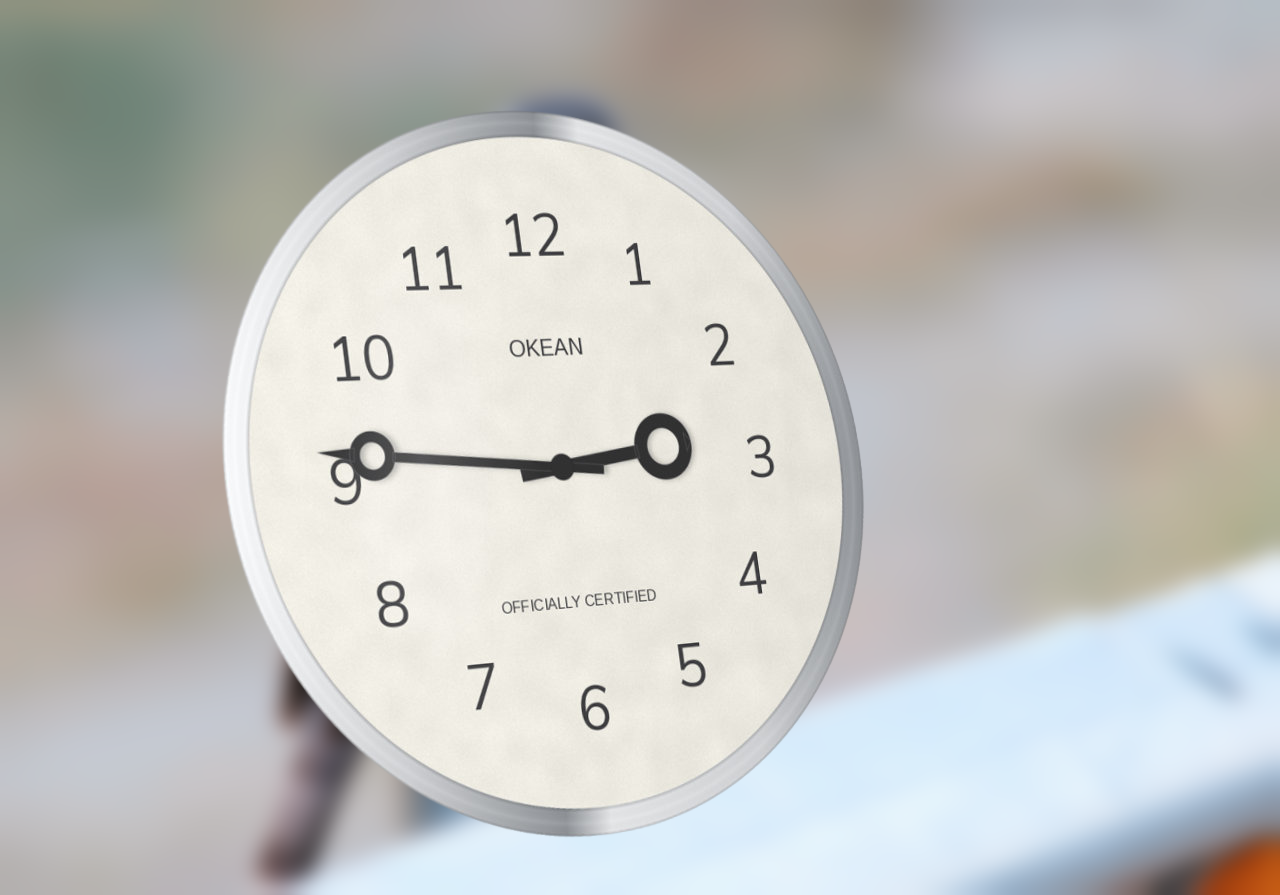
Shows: h=2 m=46
